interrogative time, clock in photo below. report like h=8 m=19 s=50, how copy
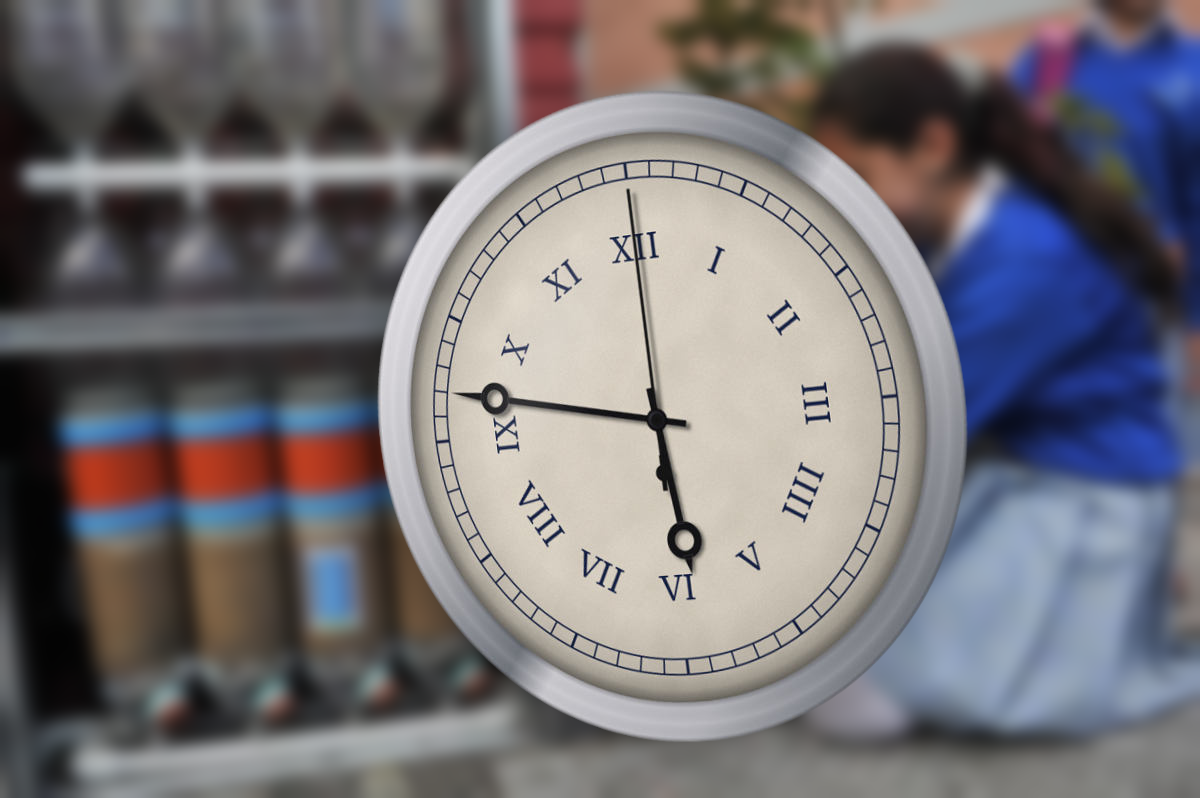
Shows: h=5 m=47 s=0
